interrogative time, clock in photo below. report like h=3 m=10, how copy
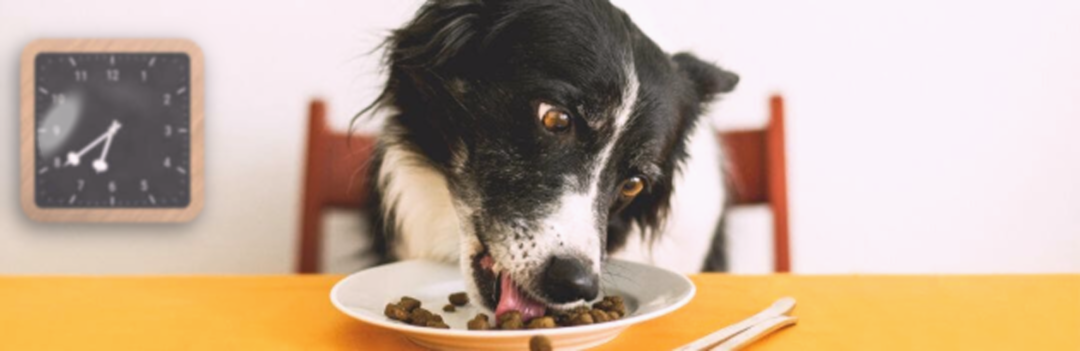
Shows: h=6 m=39
